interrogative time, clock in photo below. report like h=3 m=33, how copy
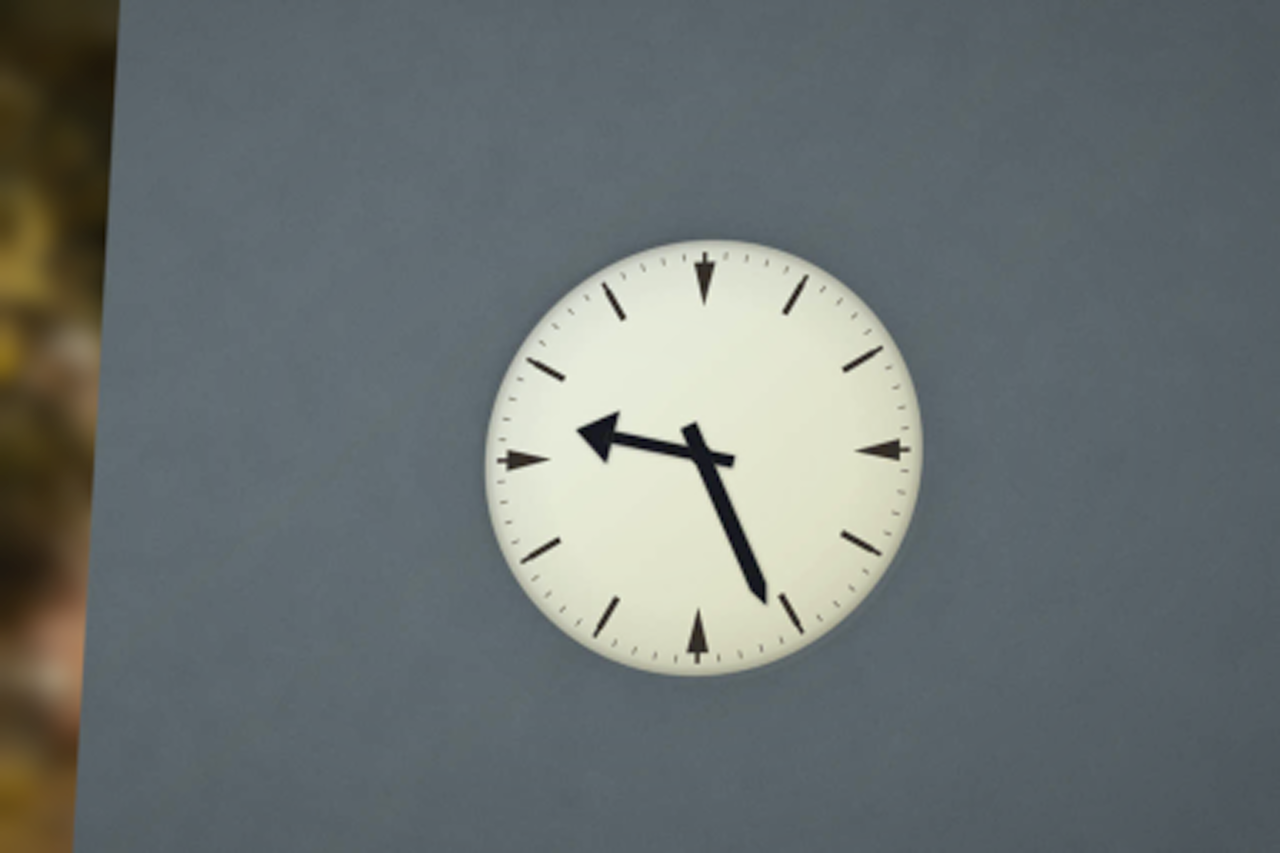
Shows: h=9 m=26
